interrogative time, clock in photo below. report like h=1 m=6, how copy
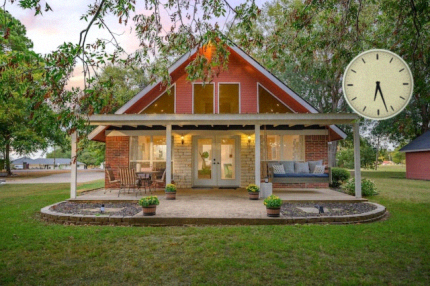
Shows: h=6 m=27
